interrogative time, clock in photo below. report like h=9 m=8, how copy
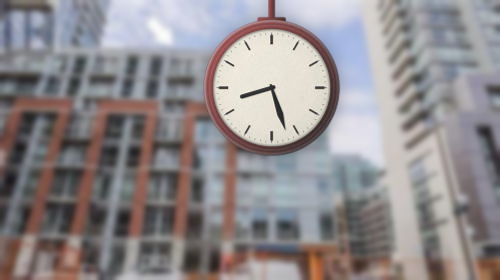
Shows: h=8 m=27
